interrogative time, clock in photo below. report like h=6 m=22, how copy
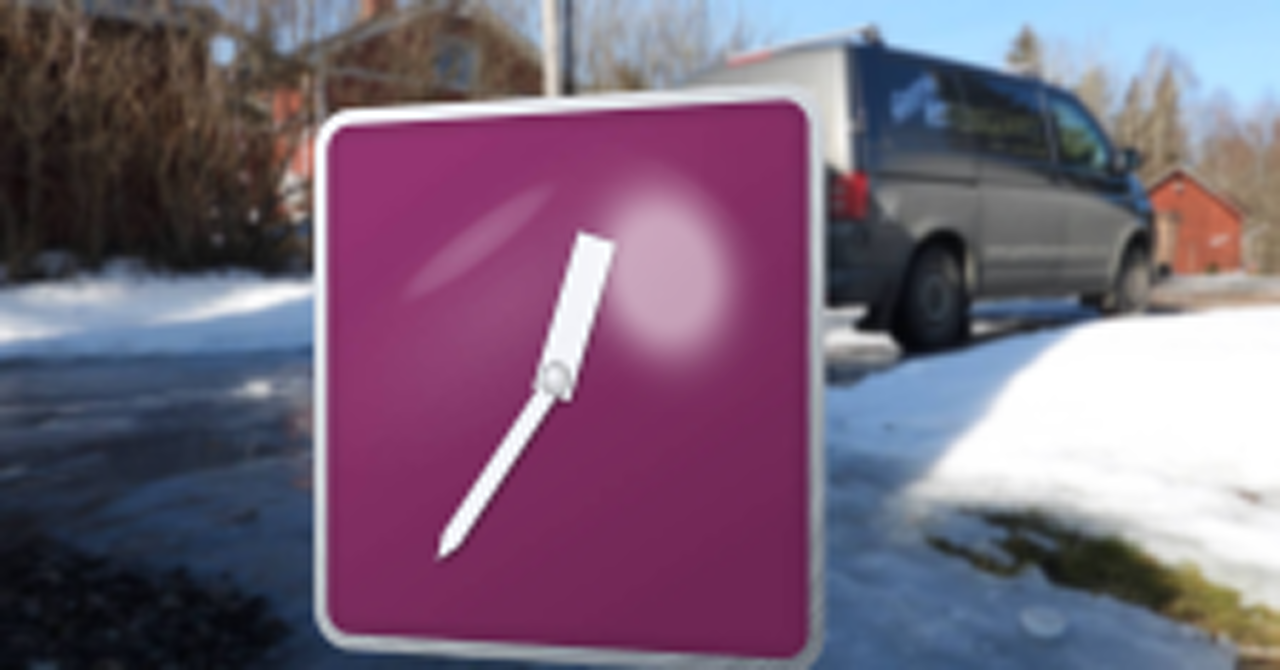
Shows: h=12 m=36
